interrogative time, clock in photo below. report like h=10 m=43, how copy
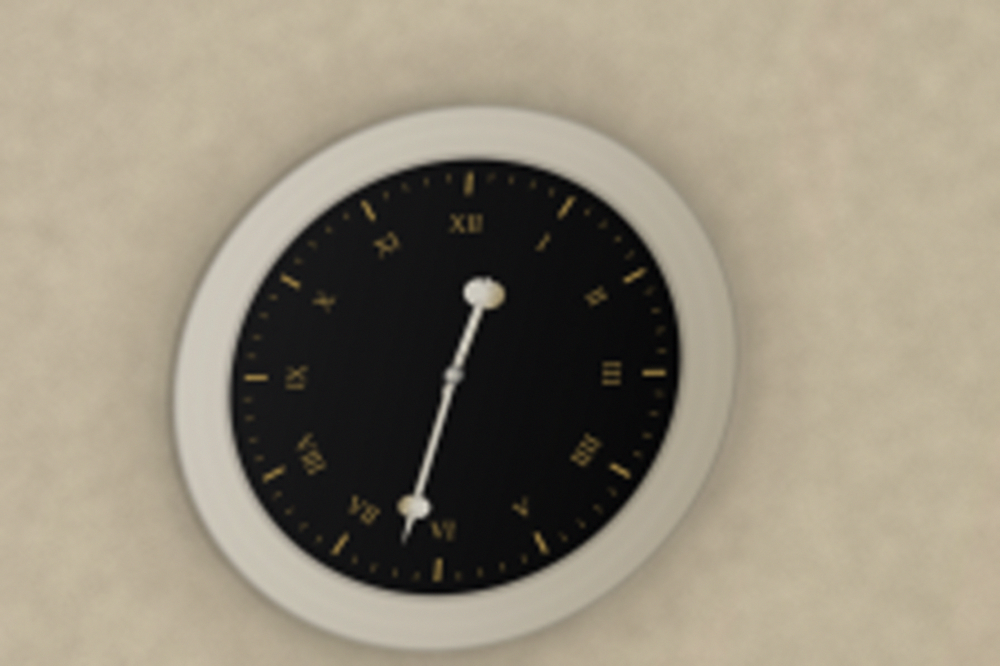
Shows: h=12 m=32
